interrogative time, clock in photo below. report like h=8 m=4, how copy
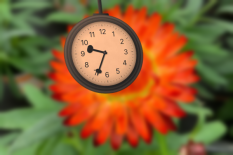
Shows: h=9 m=34
